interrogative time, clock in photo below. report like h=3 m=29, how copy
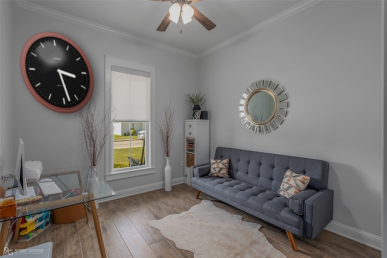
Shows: h=3 m=28
